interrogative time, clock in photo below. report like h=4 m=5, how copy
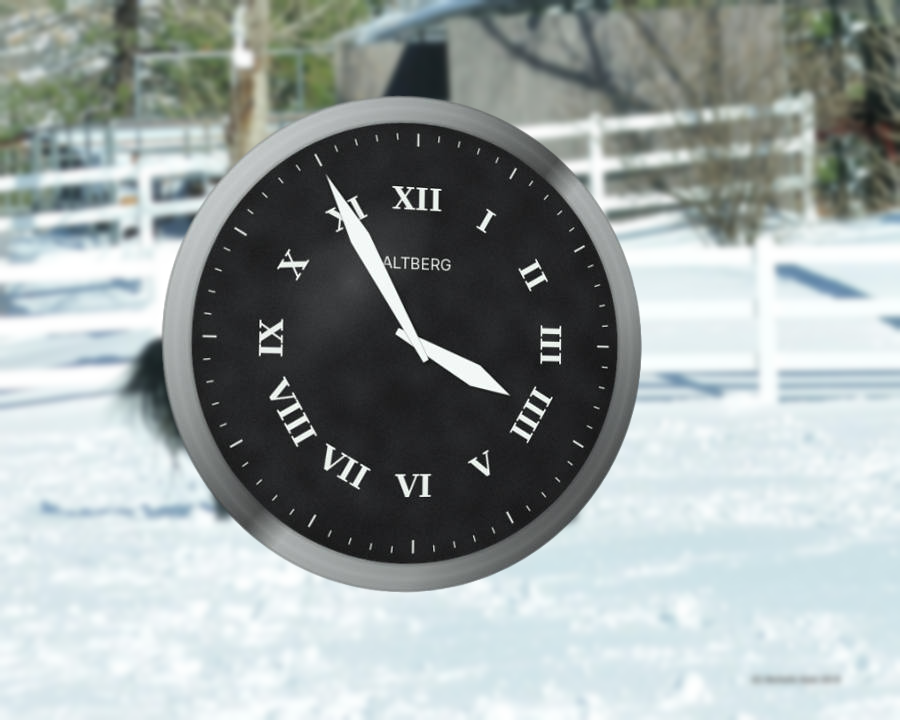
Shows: h=3 m=55
